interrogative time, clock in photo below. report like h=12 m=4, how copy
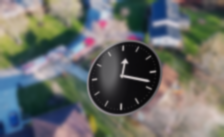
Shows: h=12 m=18
